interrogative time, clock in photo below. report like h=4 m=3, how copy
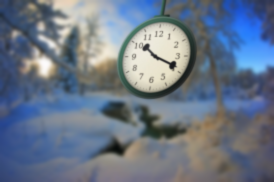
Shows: h=10 m=19
